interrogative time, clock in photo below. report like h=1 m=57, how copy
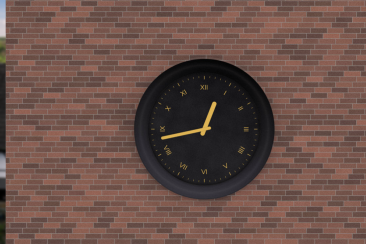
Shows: h=12 m=43
